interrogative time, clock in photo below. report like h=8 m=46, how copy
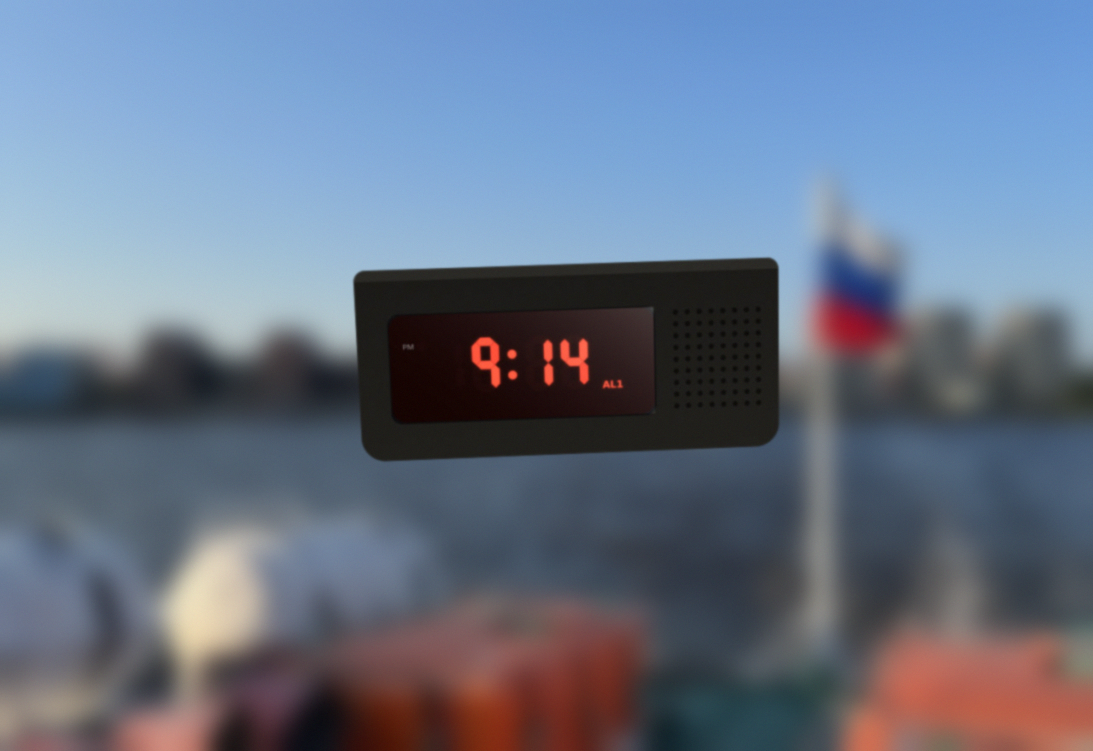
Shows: h=9 m=14
